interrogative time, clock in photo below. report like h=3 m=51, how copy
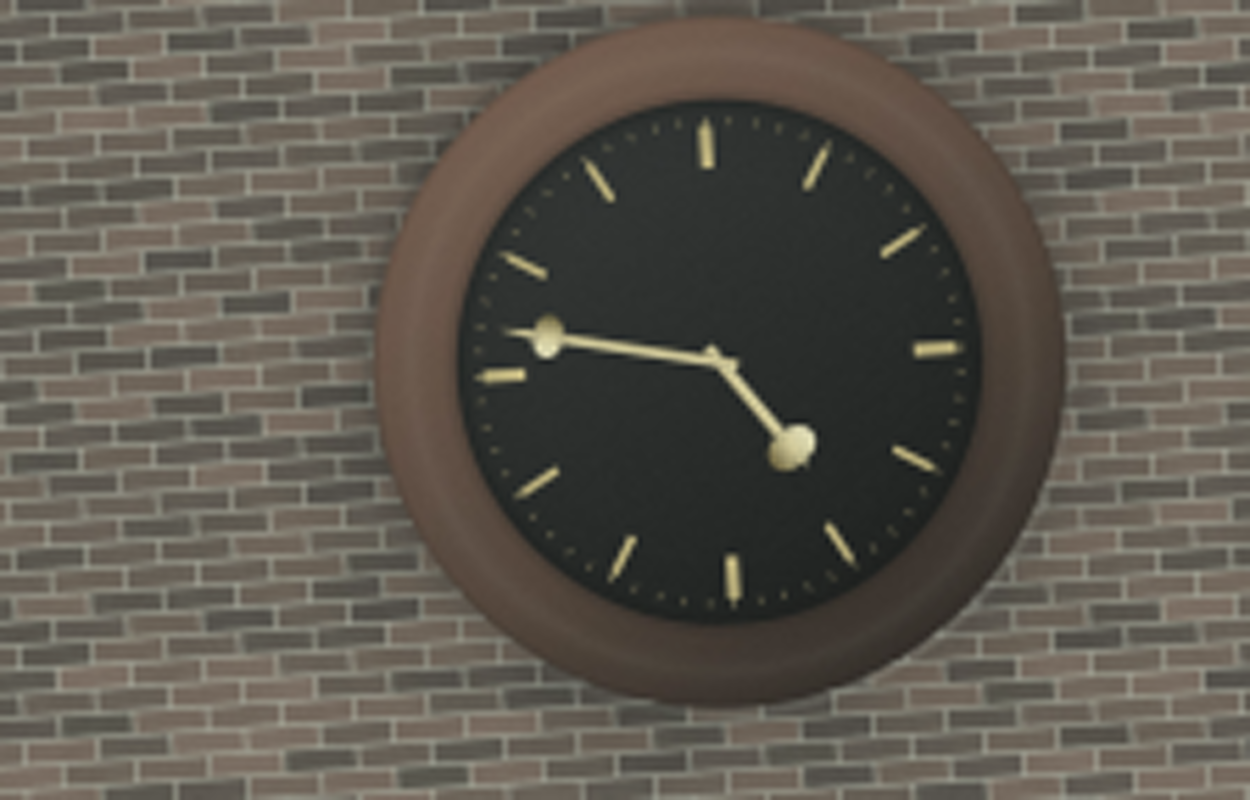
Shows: h=4 m=47
